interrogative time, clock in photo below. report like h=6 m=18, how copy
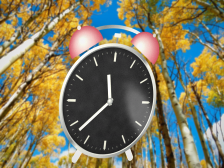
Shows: h=11 m=38
